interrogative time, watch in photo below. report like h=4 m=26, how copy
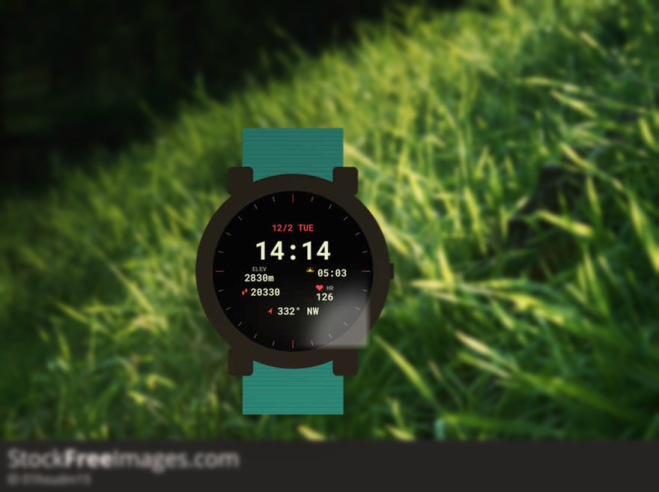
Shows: h=14 m=14
